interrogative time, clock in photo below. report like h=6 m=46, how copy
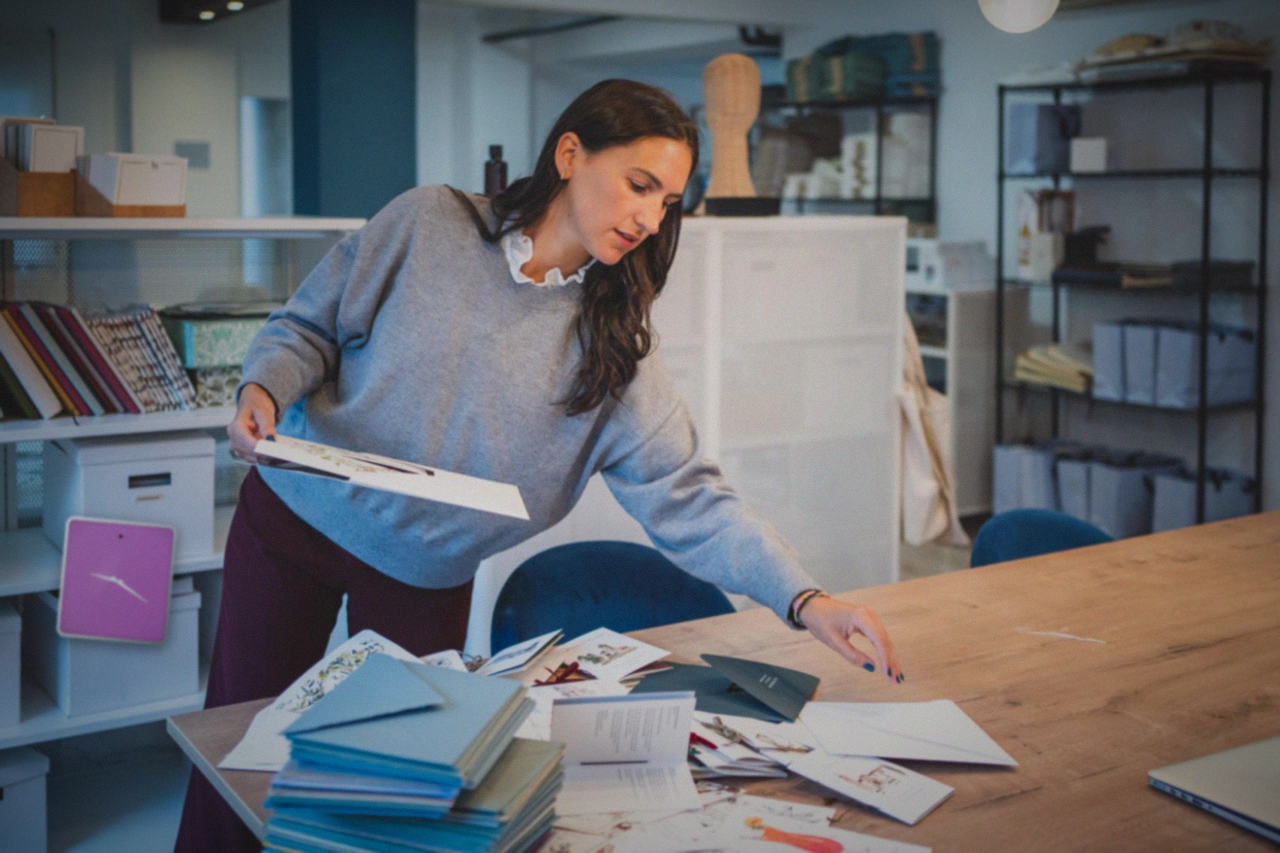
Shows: h=9 m=20
